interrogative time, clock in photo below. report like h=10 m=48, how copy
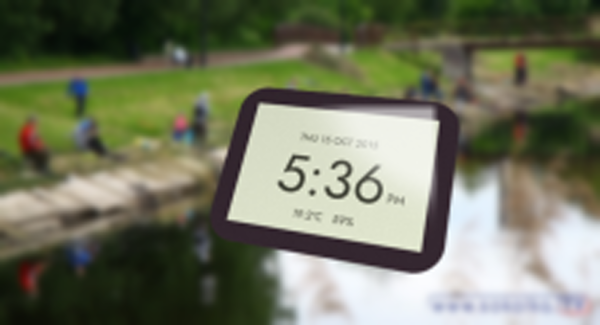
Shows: h=5 m=36
